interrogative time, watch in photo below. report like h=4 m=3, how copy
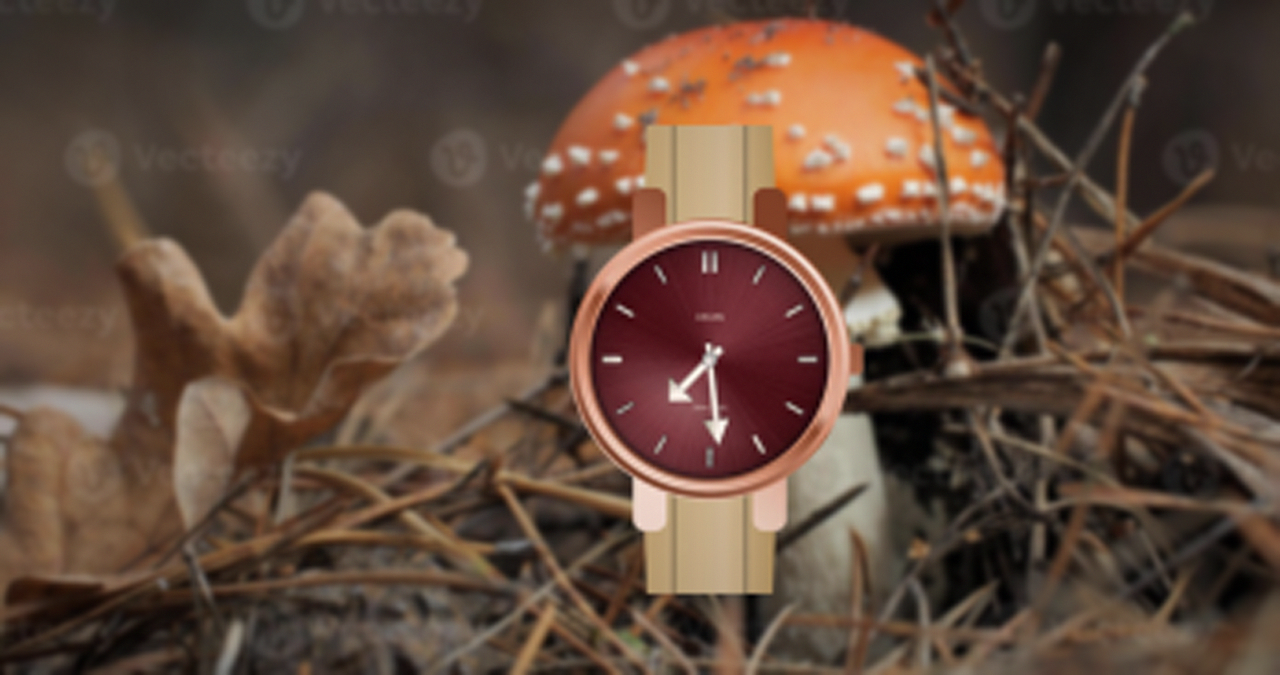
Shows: h=7 m=29
